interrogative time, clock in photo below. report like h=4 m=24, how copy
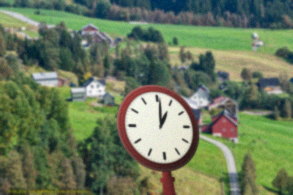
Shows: h=1 m=1
